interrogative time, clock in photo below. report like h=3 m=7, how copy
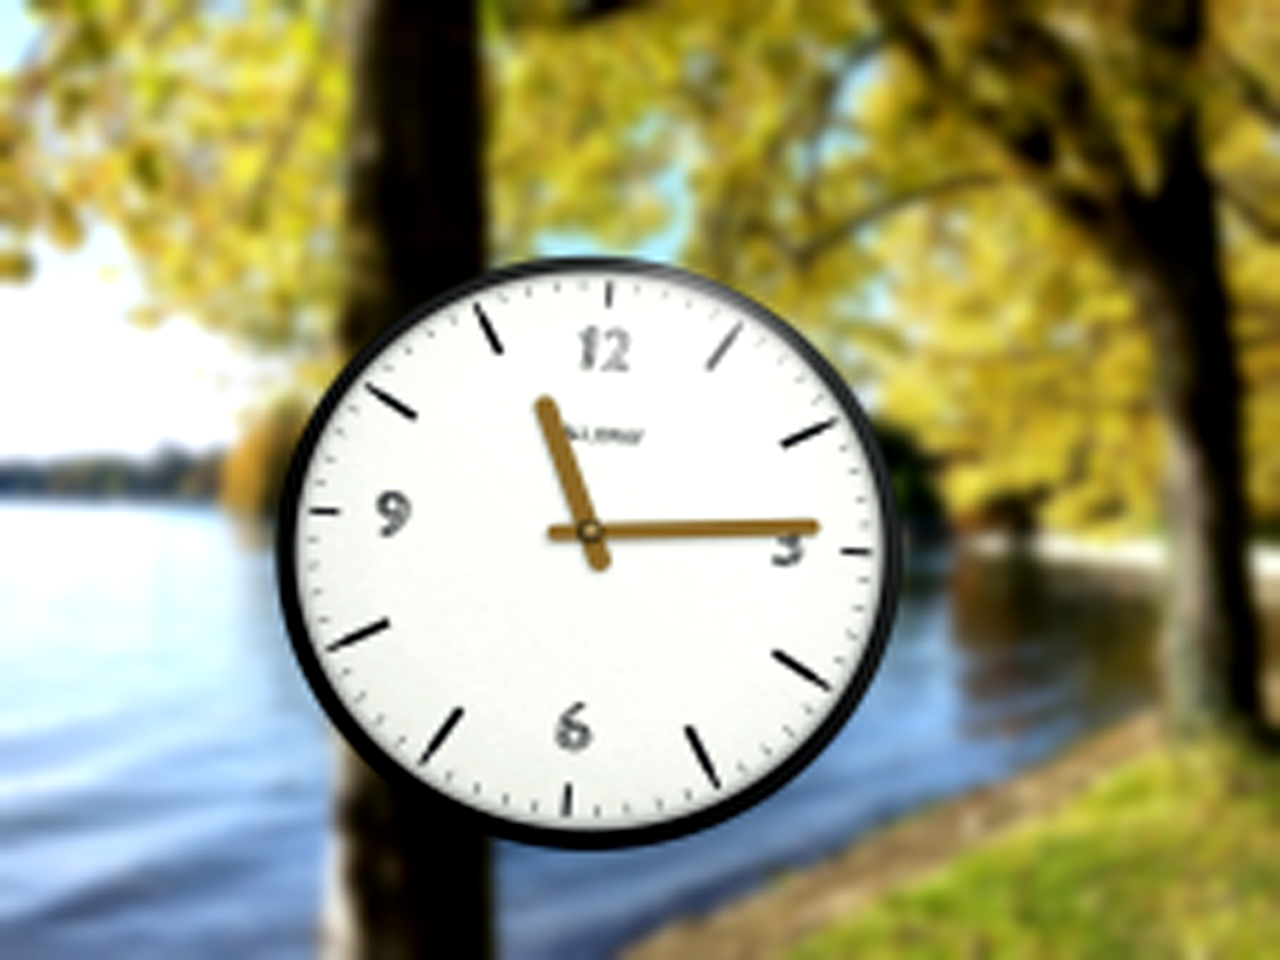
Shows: h=11 m=14
